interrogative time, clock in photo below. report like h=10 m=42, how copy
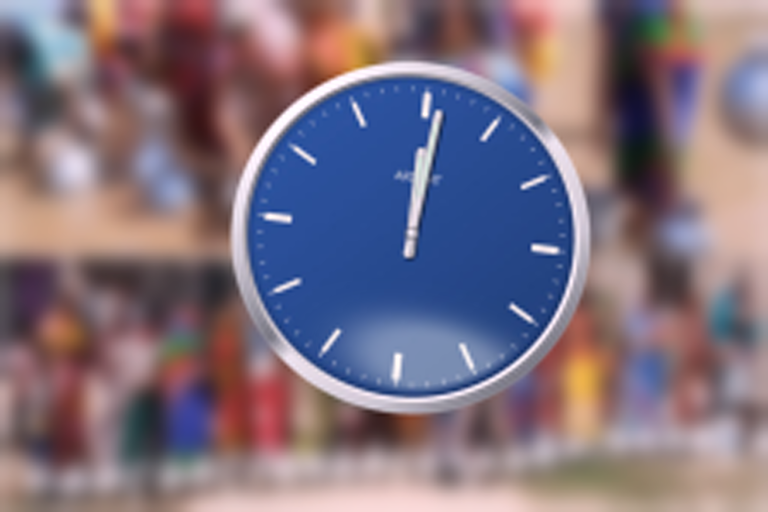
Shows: h=12 m=1
